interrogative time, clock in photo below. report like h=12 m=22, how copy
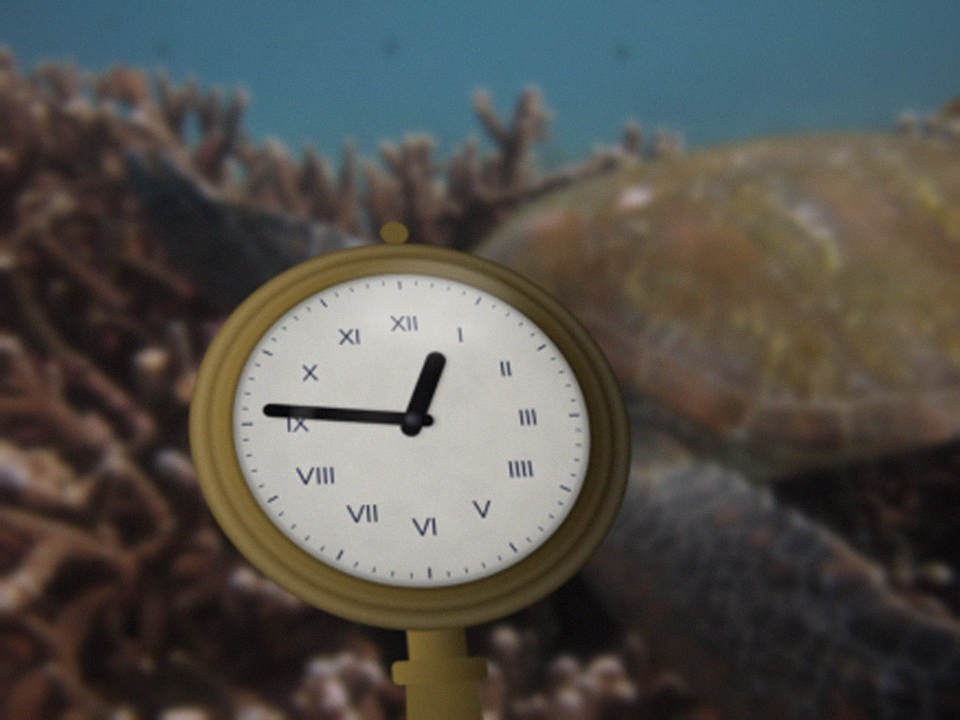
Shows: h=12 m=46
